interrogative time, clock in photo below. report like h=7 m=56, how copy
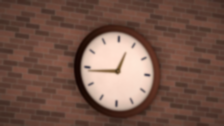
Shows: h=12 m=44
